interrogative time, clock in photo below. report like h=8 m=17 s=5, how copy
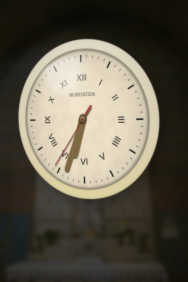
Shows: h=6 m=33 s=36
